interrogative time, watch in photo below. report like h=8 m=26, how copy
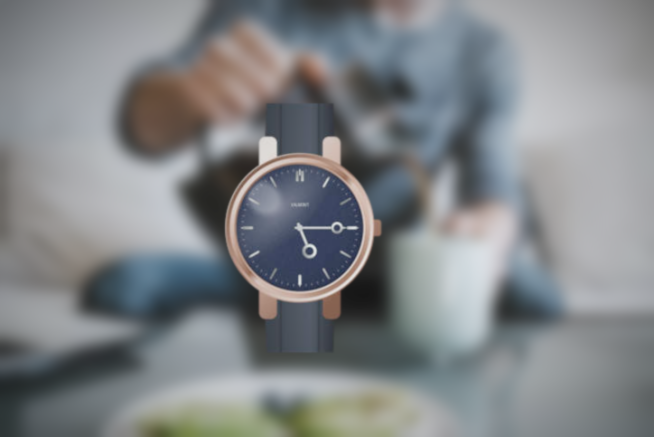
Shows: h=5 m=15
